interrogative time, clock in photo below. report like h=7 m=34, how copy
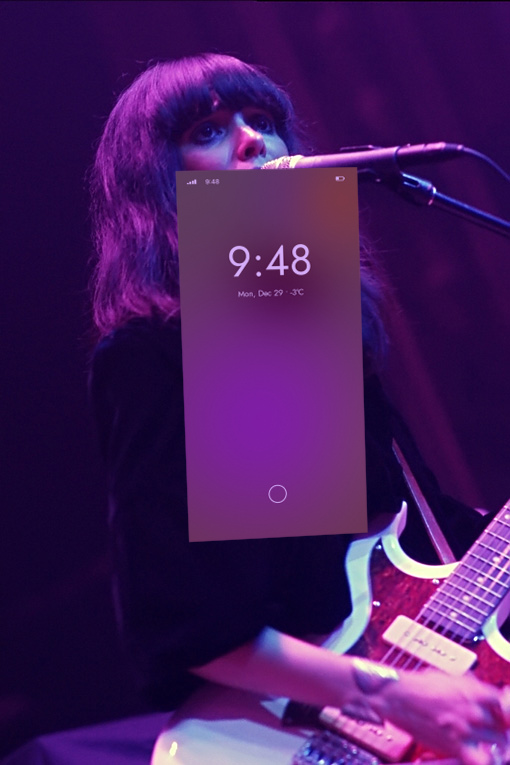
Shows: h=9 m=48
